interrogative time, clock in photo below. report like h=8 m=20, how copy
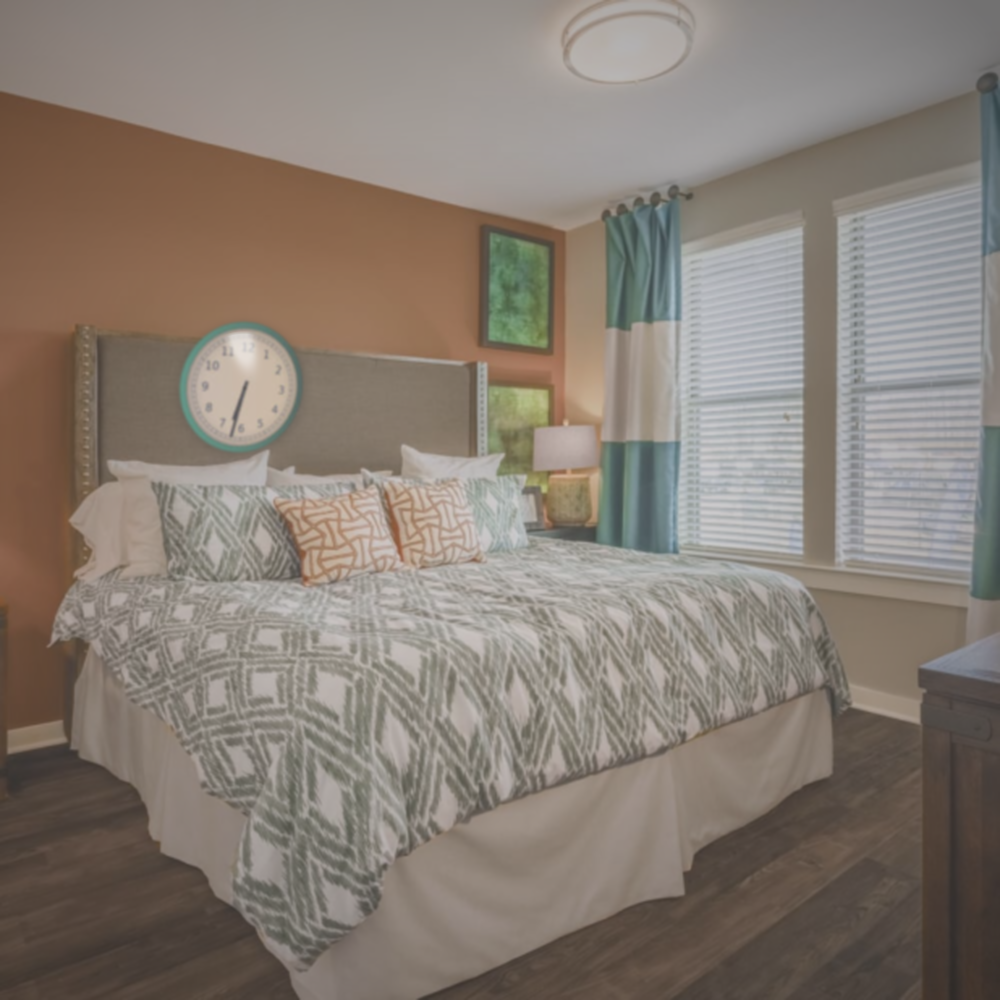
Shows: h=6 m=32
